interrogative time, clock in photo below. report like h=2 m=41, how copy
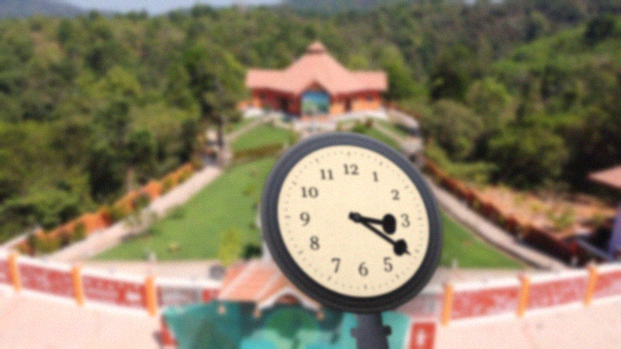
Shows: h=3 m=21
